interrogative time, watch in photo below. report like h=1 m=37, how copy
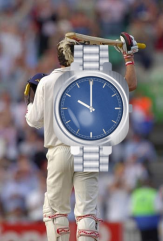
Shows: h=10 m=0
